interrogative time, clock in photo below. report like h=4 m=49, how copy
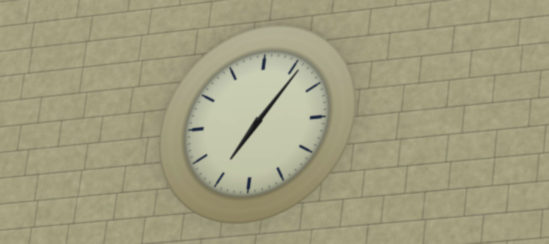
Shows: h=7 m=6
